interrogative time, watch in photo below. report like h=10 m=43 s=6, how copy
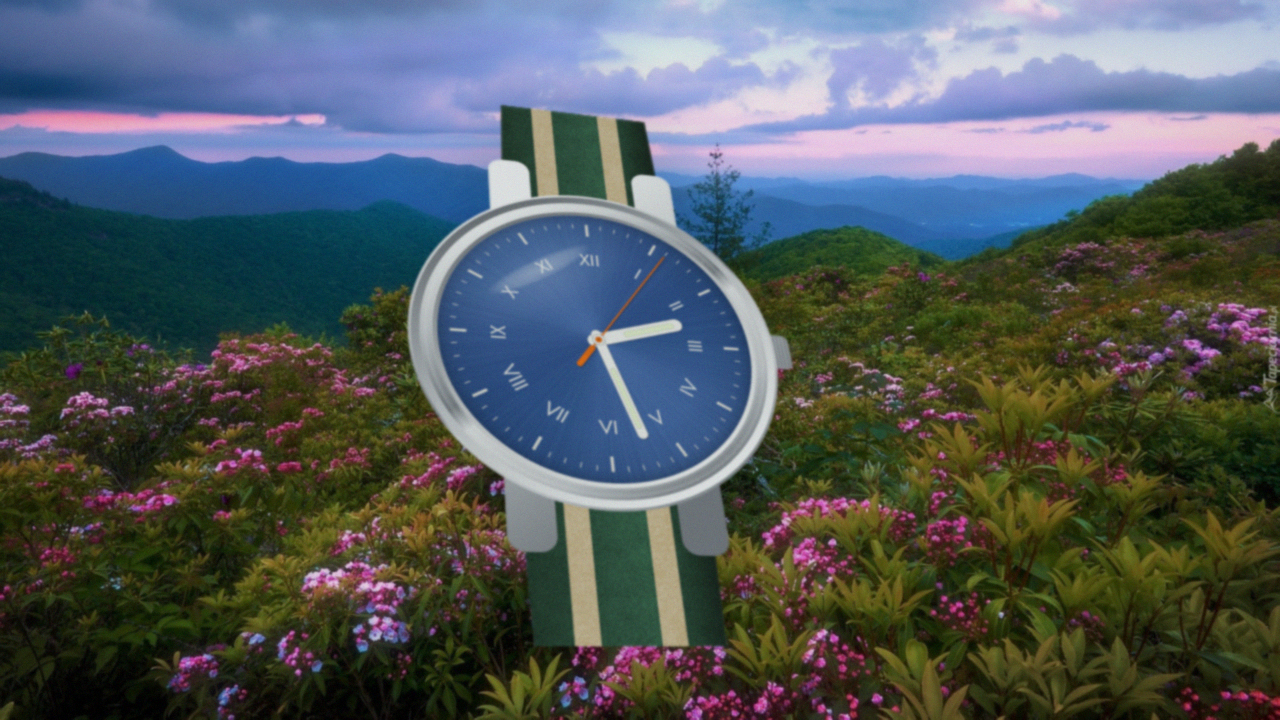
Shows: h=2 m=27 s=6
